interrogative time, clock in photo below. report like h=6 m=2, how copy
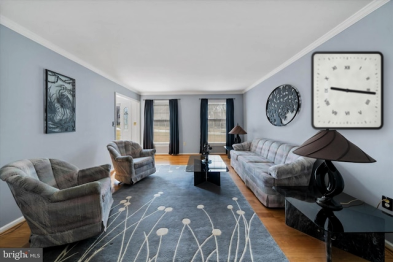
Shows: h=9 m=16
